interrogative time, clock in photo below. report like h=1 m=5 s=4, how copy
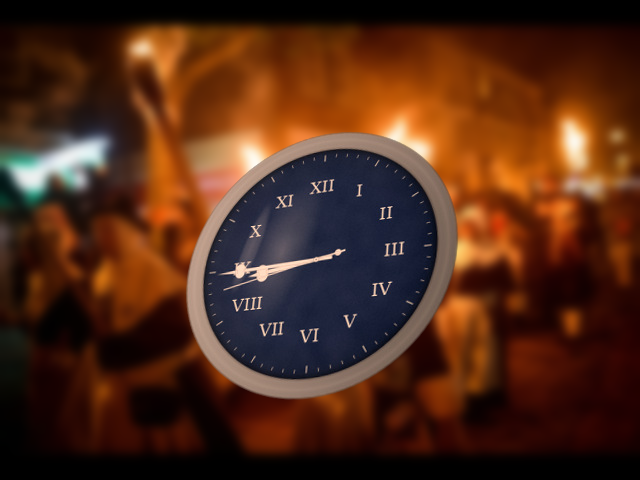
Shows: h=8 m=44 s=43
